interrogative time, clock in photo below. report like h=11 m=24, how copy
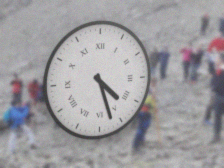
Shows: h=4 m=27
